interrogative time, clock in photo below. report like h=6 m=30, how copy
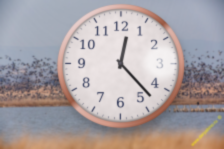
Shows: h=12 m=23
